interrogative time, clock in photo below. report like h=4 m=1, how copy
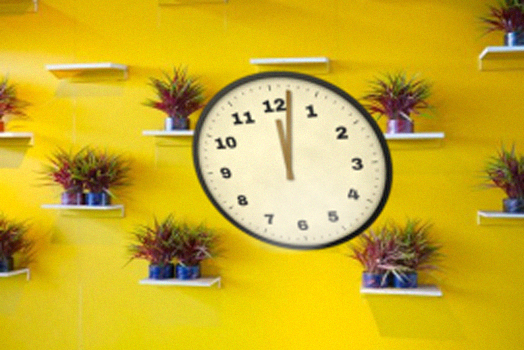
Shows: h=12 m=2
